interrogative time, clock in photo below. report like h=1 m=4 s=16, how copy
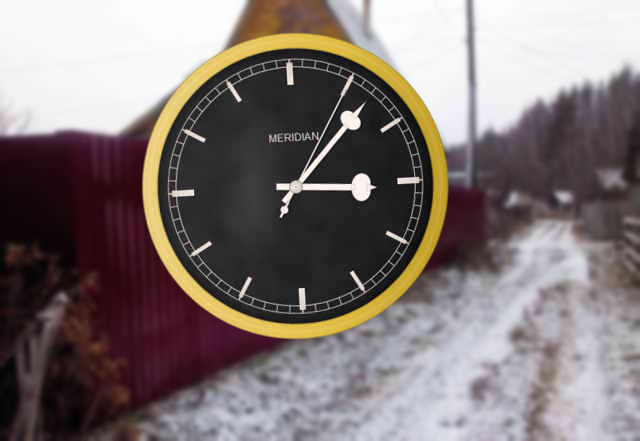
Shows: h=3 m=7 s=5
